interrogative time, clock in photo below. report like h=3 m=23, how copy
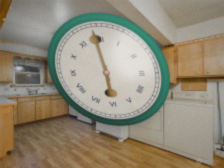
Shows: h=5 m=59
